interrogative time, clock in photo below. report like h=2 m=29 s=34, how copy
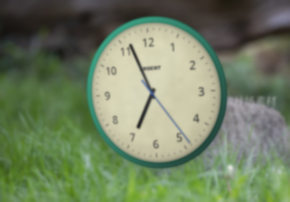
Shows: h=6 m=56 s=24
